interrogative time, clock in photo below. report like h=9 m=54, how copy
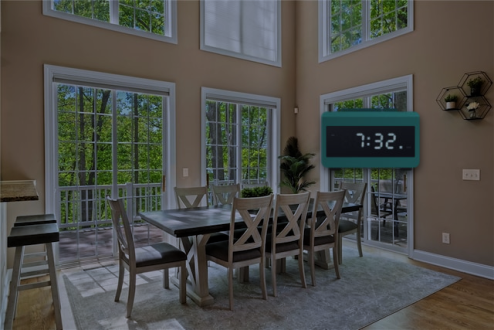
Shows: h=7 m=32
